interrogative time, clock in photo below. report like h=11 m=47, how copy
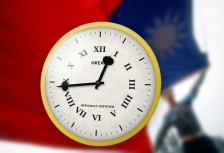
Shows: h=12 m=44
